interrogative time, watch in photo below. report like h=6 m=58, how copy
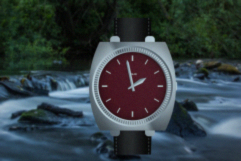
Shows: h=1 m=58
